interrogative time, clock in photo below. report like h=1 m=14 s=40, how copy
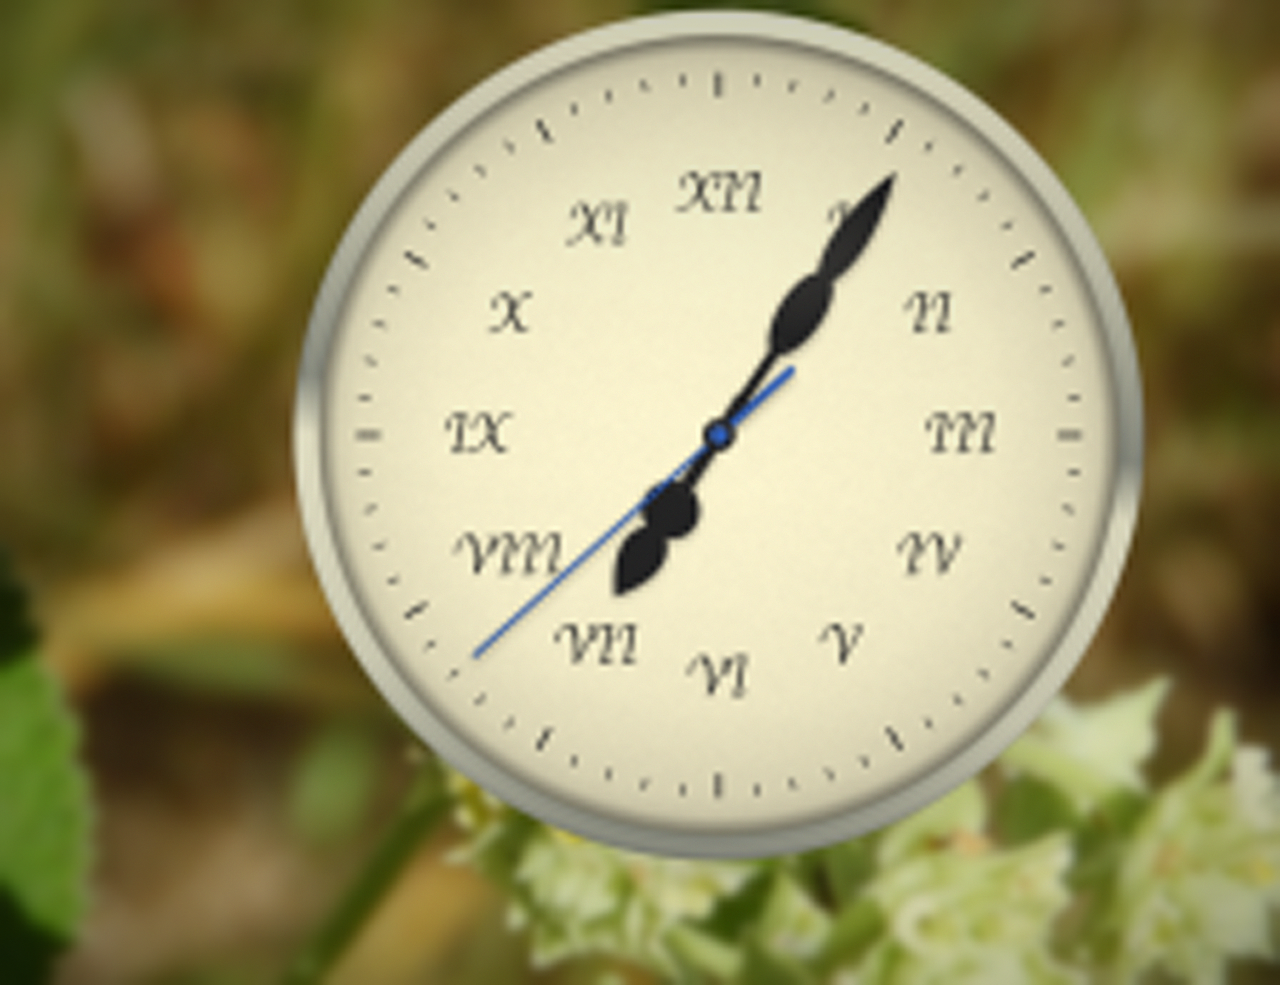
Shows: h=7 m=5 s=38
